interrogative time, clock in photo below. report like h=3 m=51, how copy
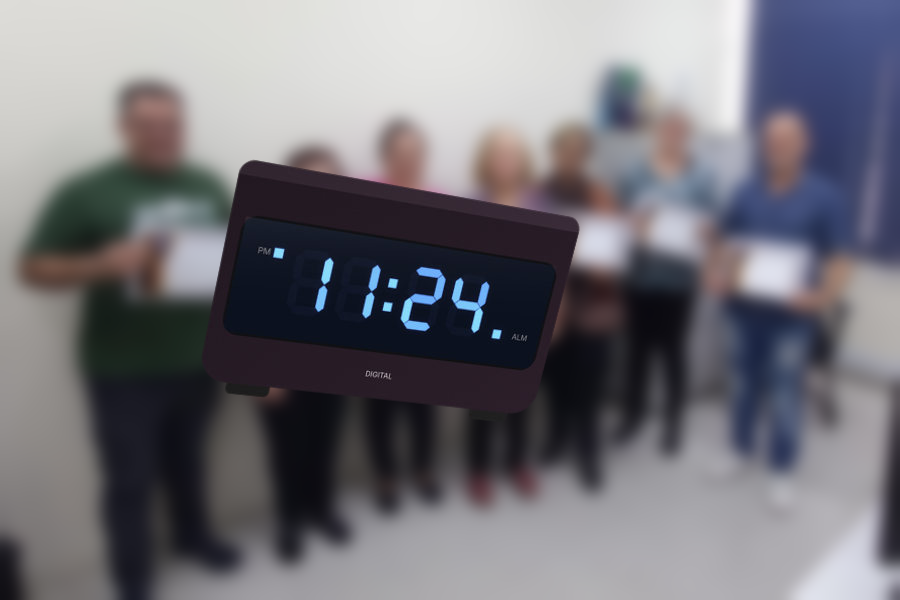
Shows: h=11 m=24
